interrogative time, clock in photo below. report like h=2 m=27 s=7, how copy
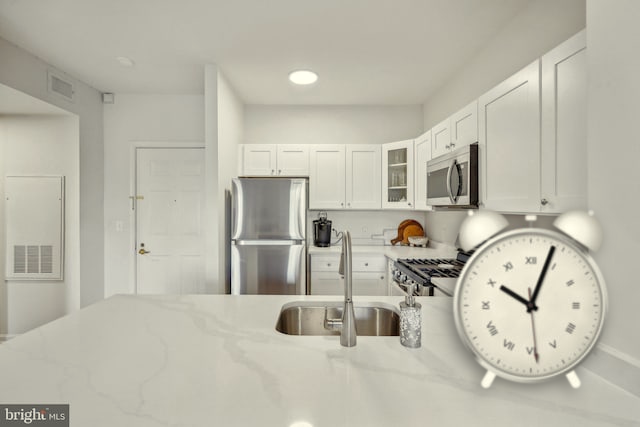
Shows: h=10 m=3 s=29
